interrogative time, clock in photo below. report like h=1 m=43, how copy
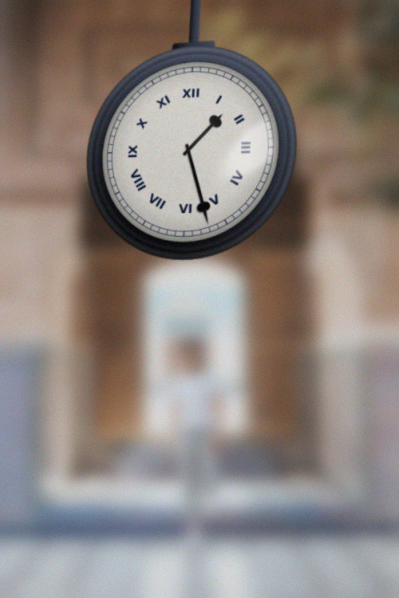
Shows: h=1 m=27
